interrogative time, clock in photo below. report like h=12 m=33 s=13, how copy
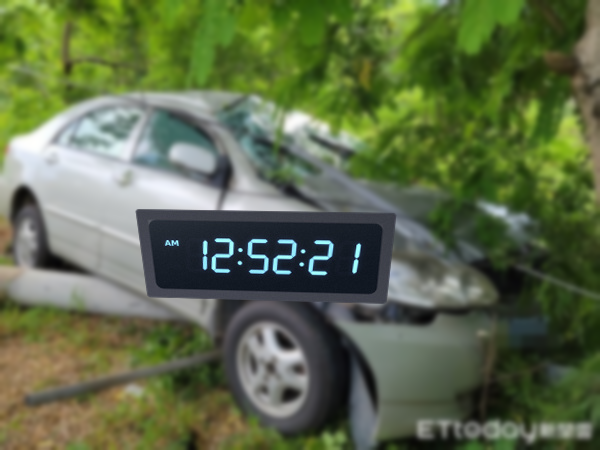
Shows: h=12 m=52 s=21
